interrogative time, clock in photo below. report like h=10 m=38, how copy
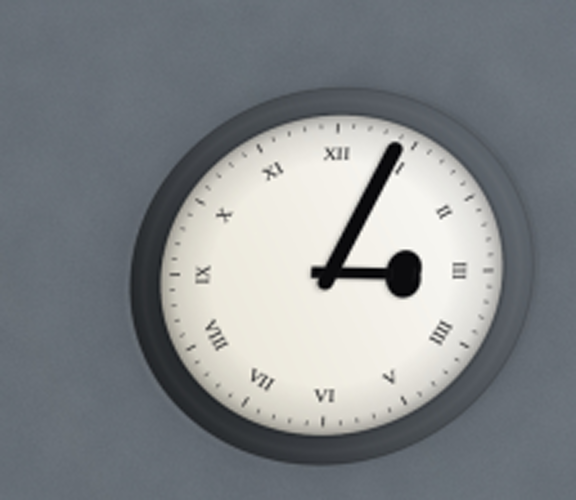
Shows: h=3 m=4
